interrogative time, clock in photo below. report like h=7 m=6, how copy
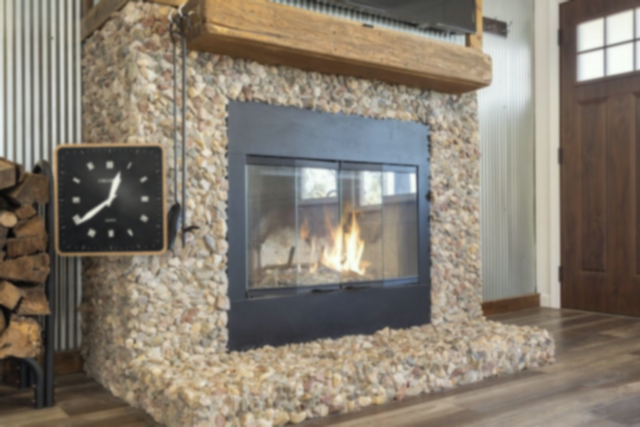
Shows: h=12 m=39
